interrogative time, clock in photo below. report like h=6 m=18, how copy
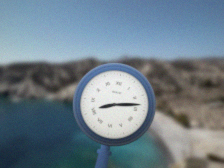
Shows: h=8 m=13
